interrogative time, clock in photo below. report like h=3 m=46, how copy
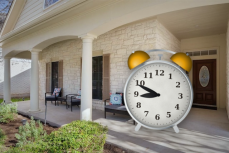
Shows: h=8 m=49
